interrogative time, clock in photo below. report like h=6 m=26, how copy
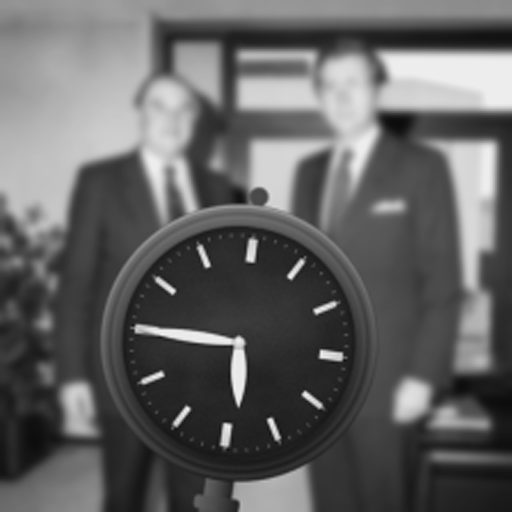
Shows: h=5 m=45
